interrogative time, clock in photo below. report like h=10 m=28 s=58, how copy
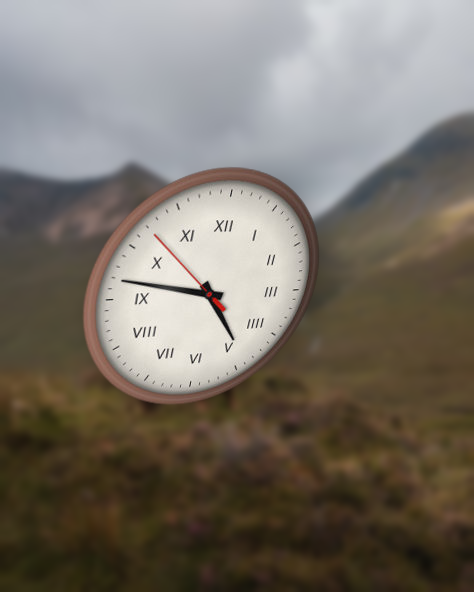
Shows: h=4 m=46 s=52
